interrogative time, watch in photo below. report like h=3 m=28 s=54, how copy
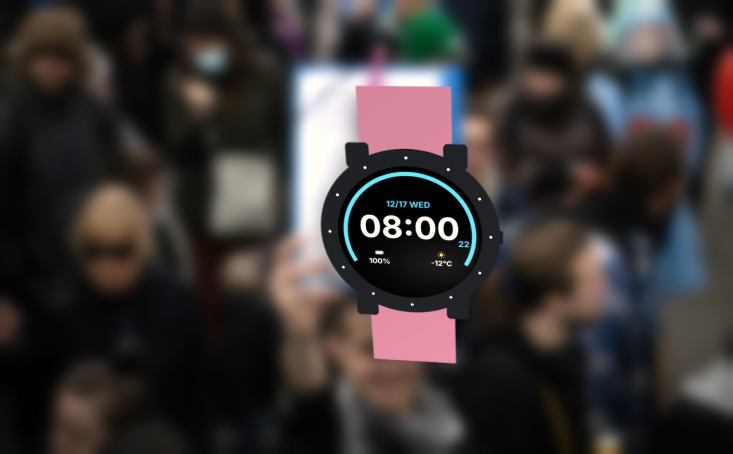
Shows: h=8 m=0 s=22
